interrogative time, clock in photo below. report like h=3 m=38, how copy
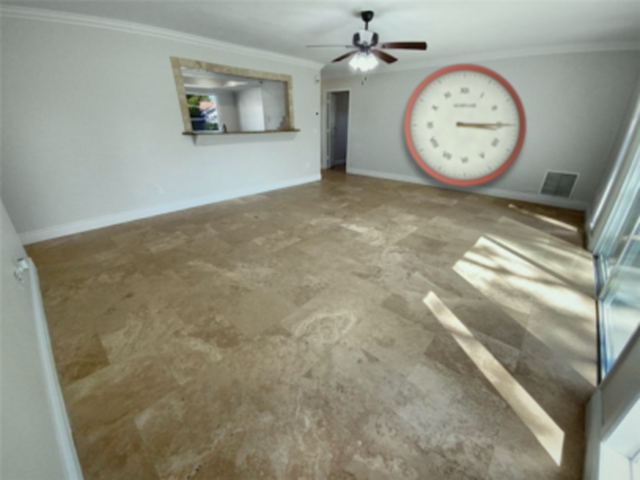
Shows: h=3 m=15
